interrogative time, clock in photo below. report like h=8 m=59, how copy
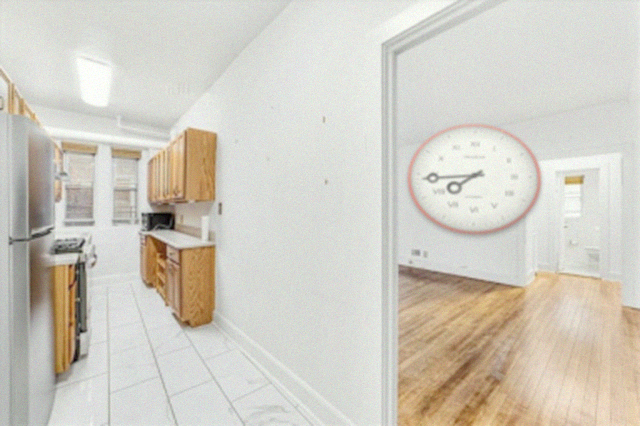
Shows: h=7 m=44
